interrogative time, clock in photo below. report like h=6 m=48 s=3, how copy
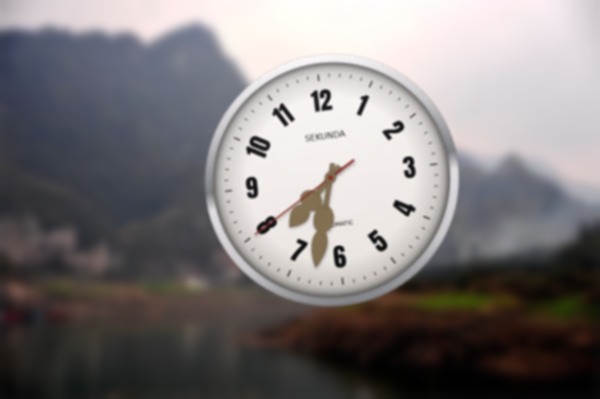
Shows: h=7 m=32 s=40
